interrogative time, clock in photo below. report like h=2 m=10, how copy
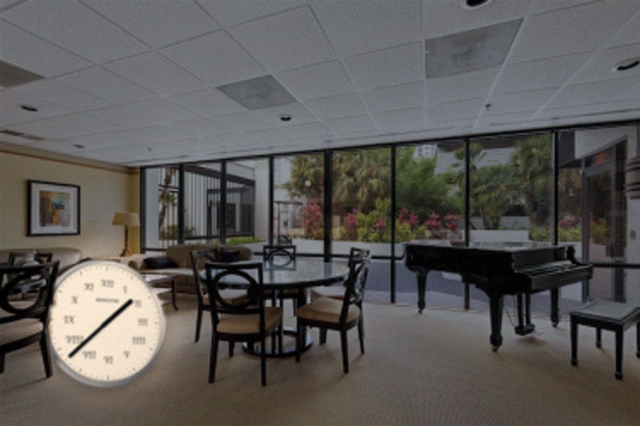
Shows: h=1 m=38
